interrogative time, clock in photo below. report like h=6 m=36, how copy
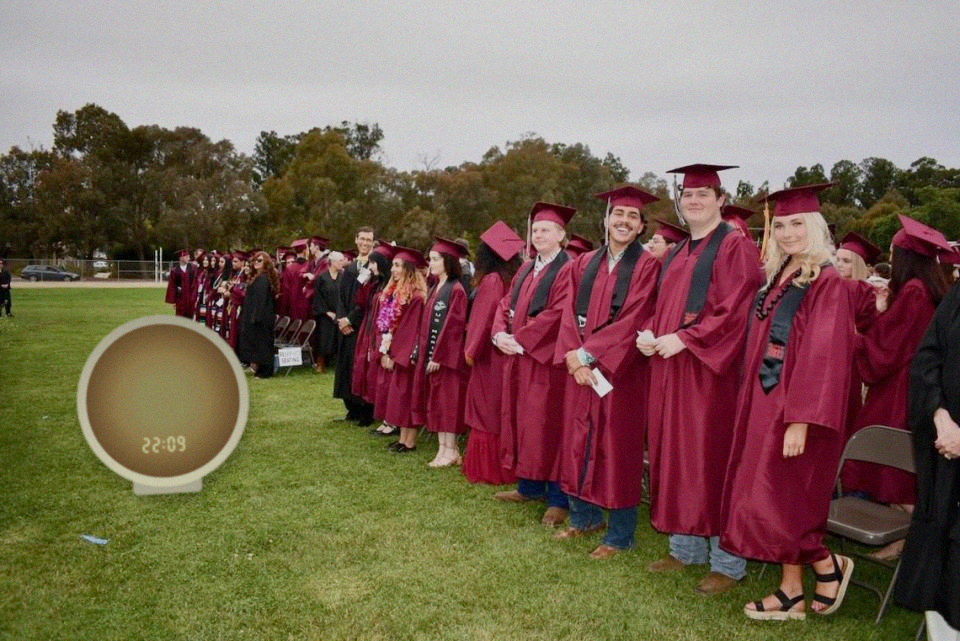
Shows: h=22 m=9
